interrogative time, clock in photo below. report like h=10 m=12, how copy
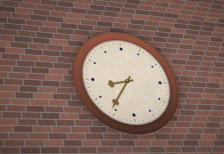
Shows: h=8 m=36
